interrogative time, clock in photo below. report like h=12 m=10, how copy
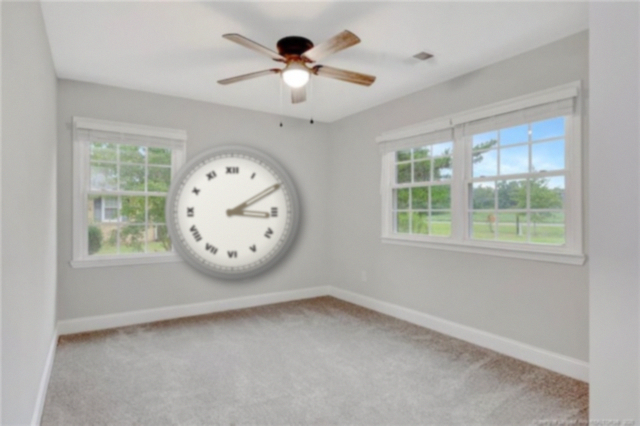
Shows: h=3 m=10
